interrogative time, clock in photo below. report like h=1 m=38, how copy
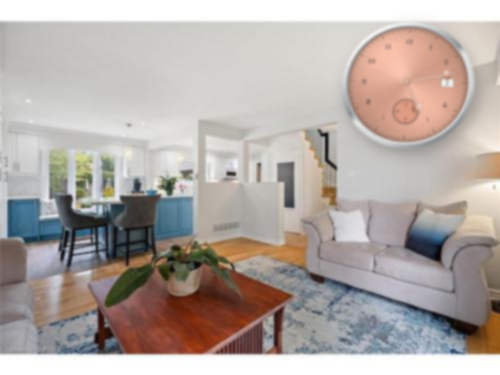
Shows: h=5 m=13
